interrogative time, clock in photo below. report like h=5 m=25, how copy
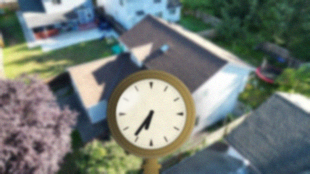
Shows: h=6 m=36
